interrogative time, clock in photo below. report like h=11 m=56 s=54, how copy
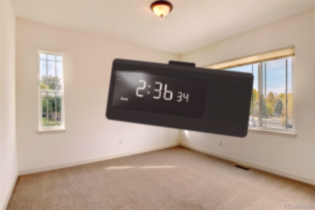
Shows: h=2 m=36 s=34
